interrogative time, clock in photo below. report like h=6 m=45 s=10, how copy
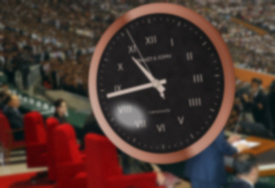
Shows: h=10 m=43 s=56
